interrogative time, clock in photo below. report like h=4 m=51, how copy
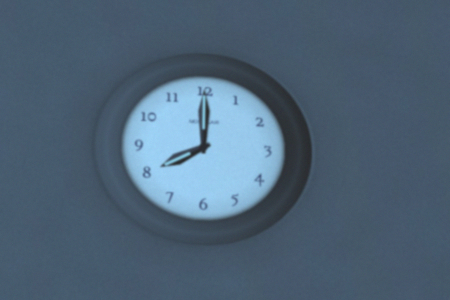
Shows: h=8 m=0
